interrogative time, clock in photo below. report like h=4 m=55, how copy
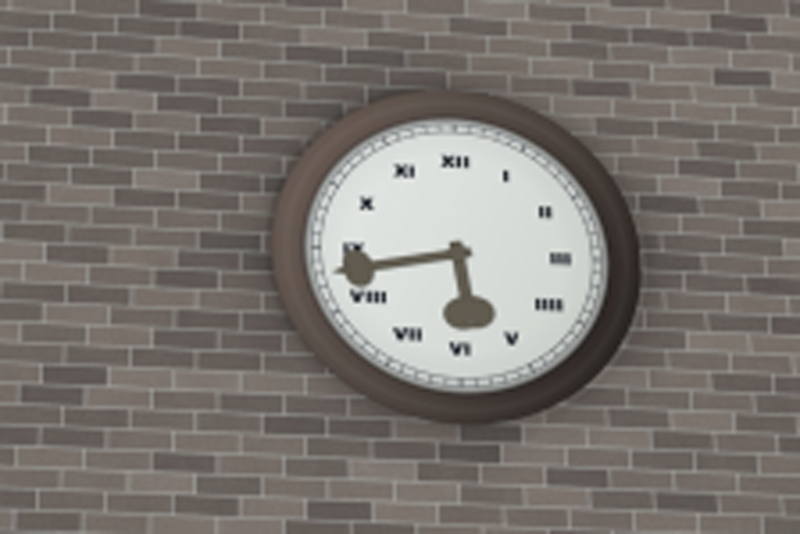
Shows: h=5 m=43
